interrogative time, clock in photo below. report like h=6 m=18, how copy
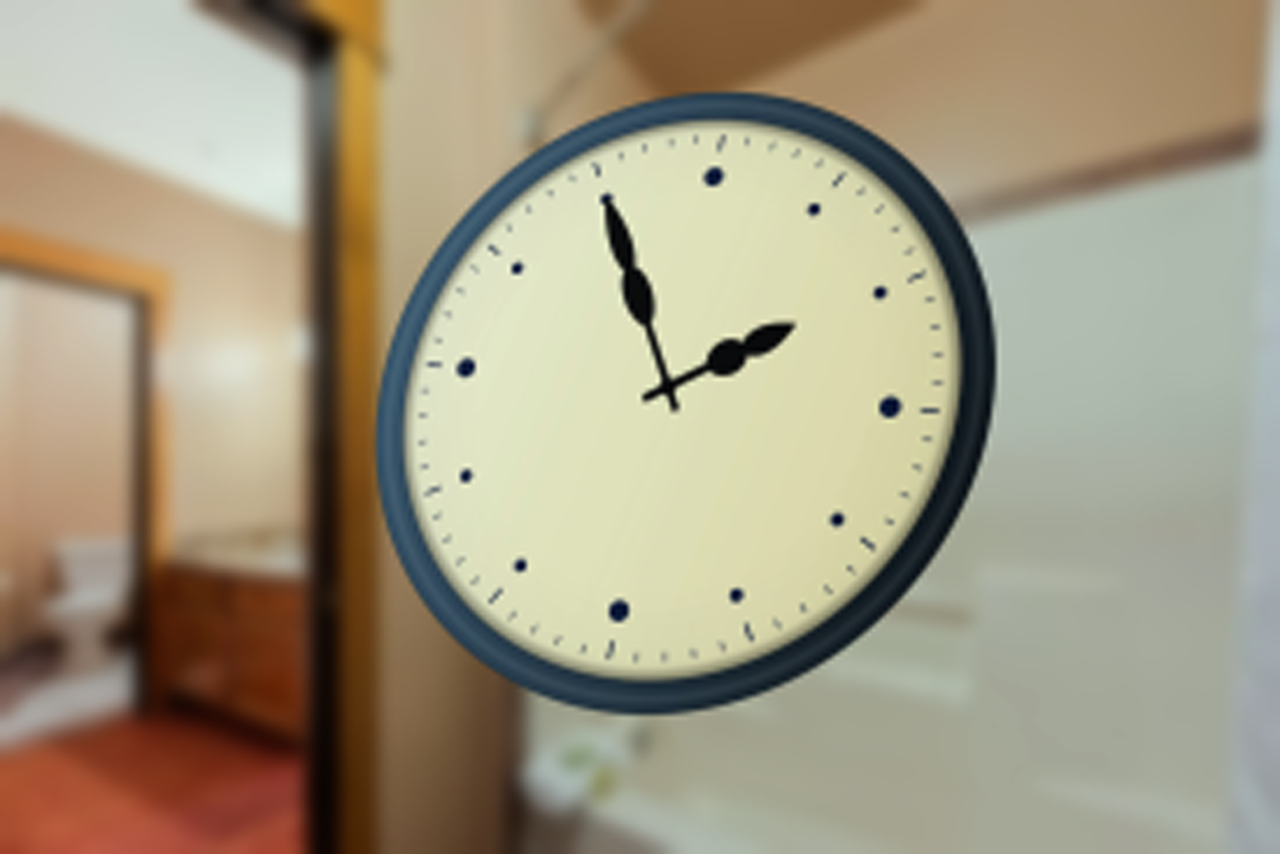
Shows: h=1 m=55
